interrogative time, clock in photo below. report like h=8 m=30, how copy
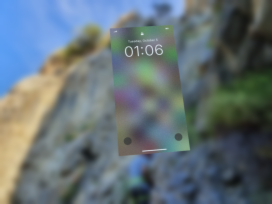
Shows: h=1 m=6
